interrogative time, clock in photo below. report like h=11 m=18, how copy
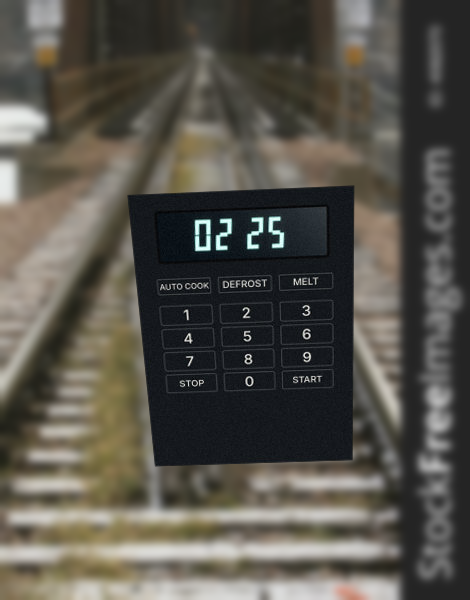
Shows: h=2 m=25
